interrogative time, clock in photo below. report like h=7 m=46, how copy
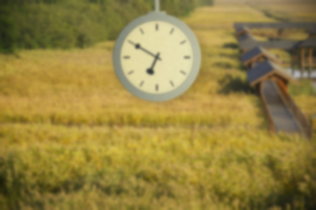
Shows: h=6 m=50
